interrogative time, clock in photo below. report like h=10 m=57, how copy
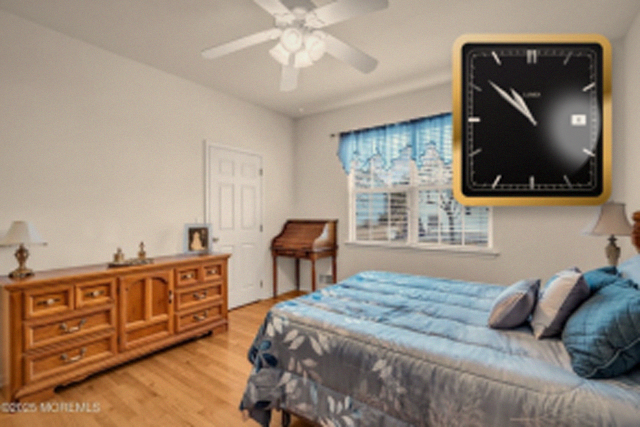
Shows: h=10 m=52
